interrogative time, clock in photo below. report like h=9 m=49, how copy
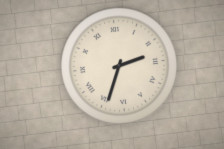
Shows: h=2 m=34
